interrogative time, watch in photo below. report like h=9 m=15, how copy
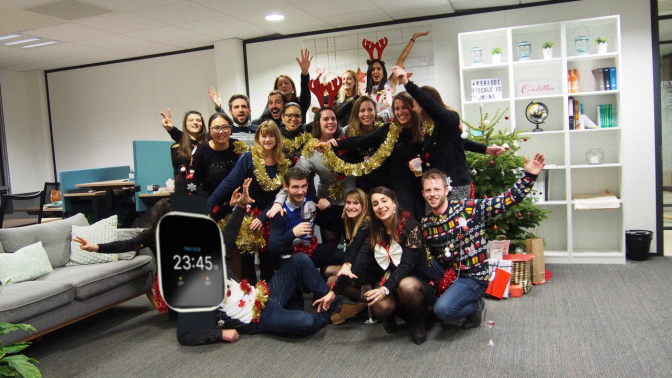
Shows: h=23 m=45
